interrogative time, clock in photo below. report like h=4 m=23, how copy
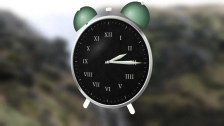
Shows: h=2 m=15
